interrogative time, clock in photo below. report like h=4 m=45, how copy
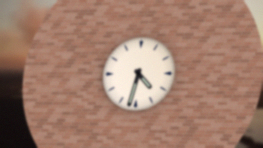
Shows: h=4 m=32
